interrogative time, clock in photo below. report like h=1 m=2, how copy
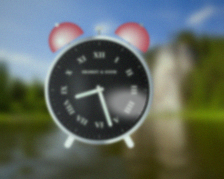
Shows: h=8 m=27
